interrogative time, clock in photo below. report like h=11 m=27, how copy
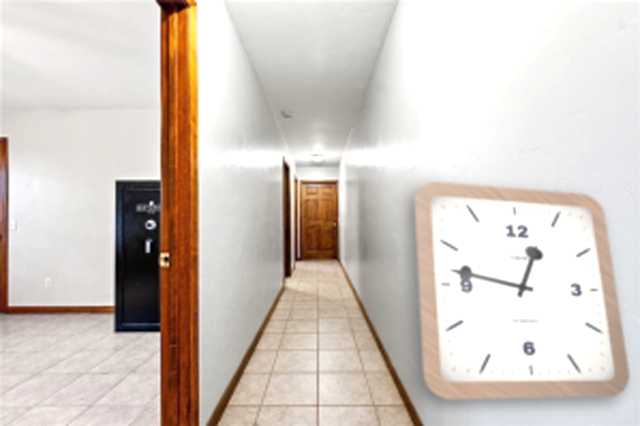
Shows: h=12 m=47
